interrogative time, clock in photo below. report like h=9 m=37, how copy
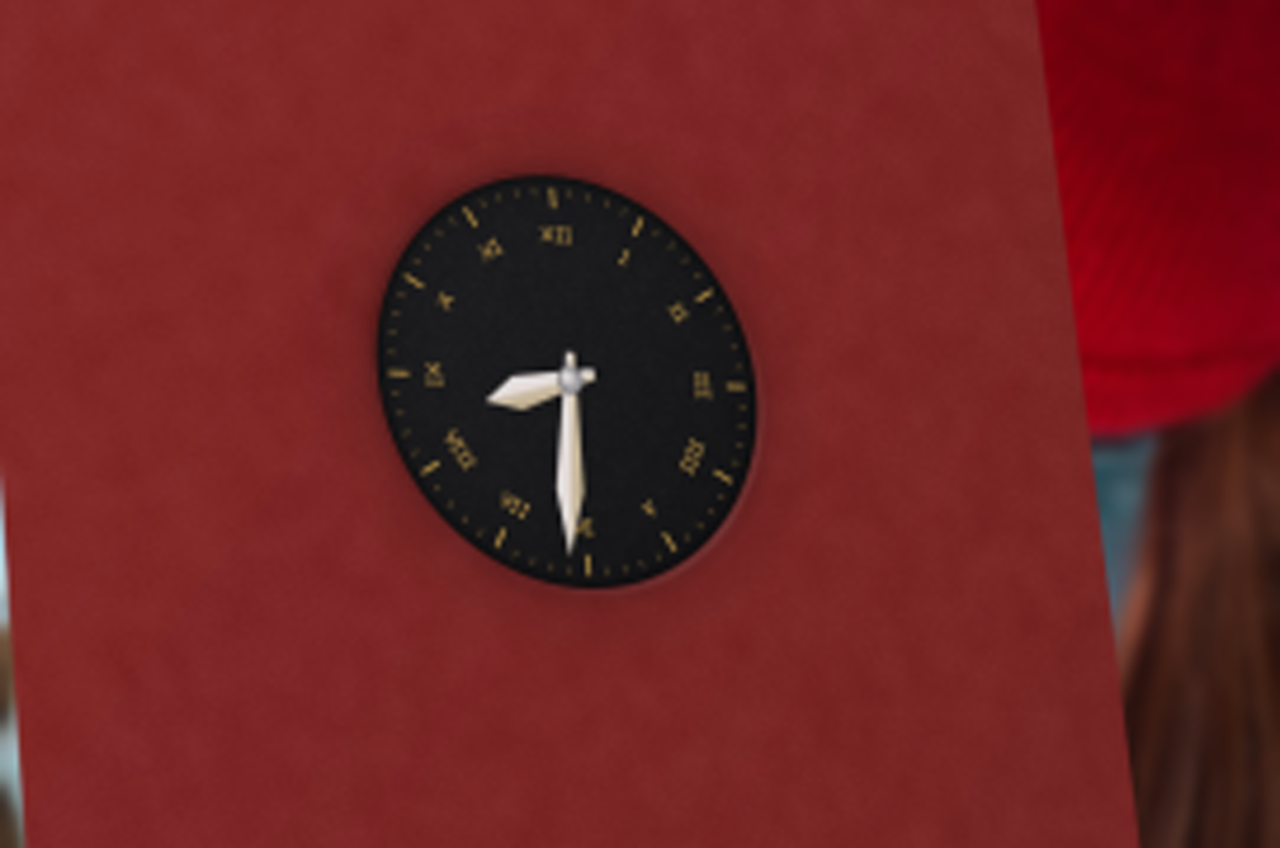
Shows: h=8 m=31
